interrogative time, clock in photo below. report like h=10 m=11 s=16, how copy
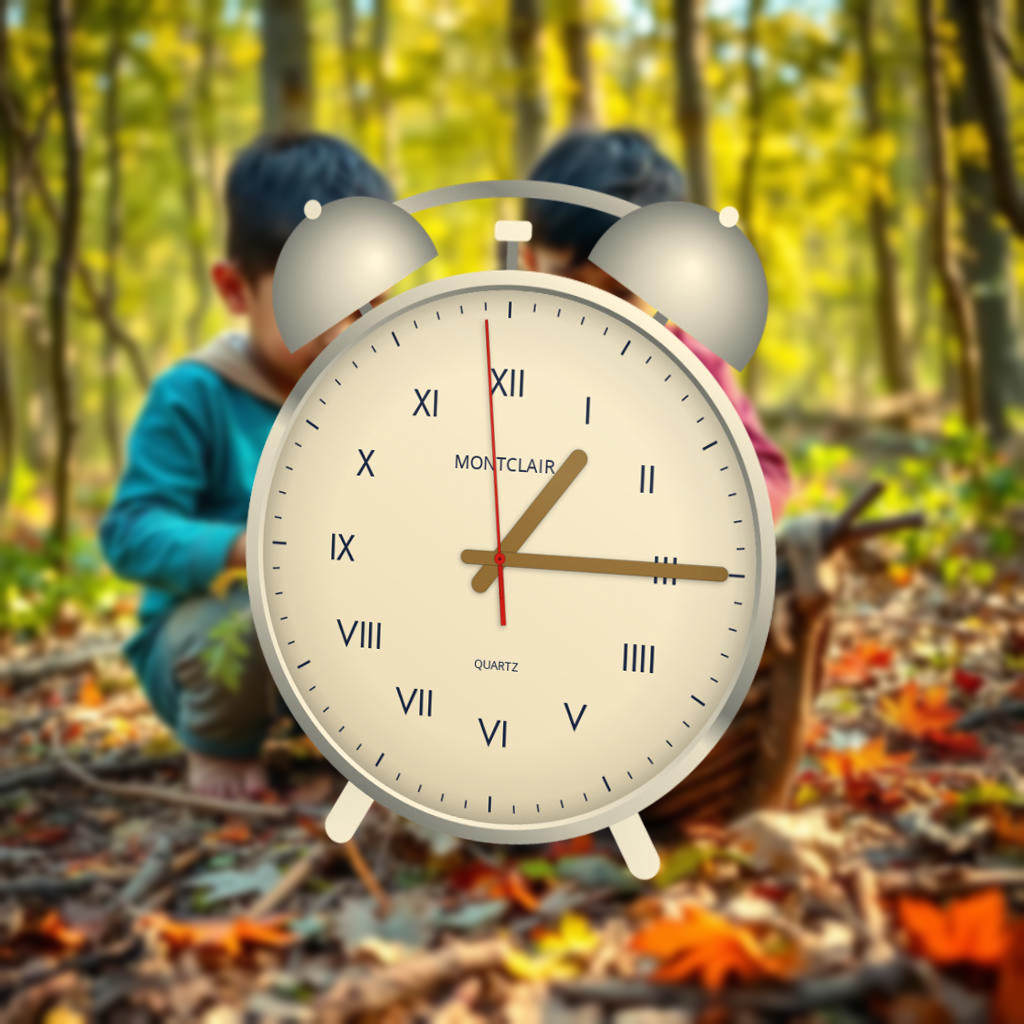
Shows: h=1 m=14 s=59
